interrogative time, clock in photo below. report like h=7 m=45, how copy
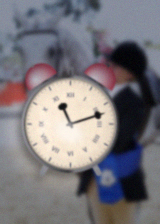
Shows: h=11 m=12
